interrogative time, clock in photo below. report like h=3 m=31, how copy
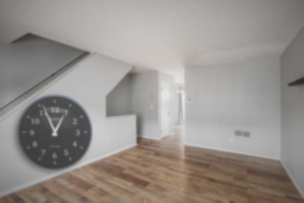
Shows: h=12 m=56
